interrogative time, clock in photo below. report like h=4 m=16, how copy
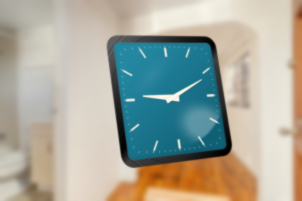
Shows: h=9 m=11
